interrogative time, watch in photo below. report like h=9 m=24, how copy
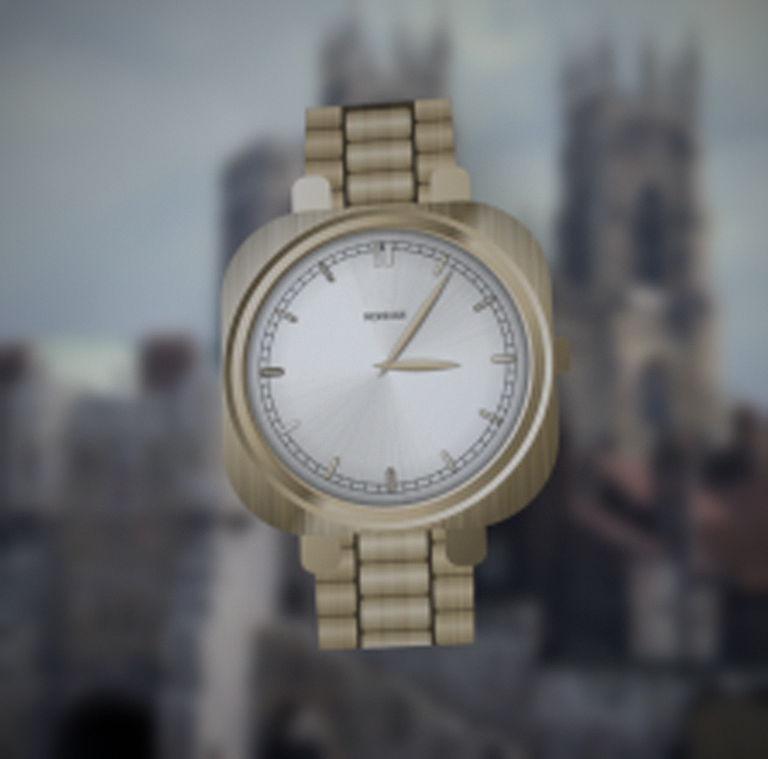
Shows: h=3 m=6
